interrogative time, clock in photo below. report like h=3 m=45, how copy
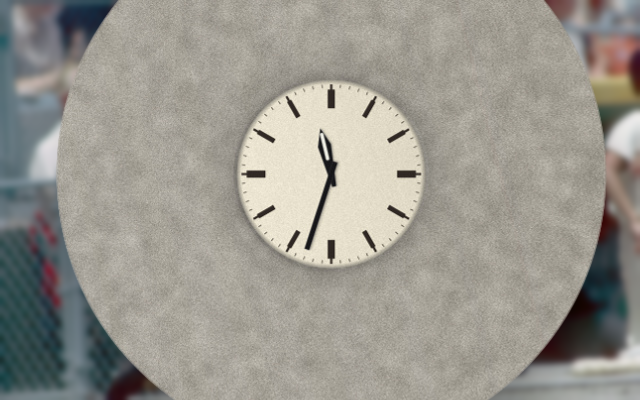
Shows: h=11 m=33
